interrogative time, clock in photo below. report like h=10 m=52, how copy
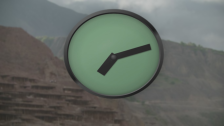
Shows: h=7 m=12
